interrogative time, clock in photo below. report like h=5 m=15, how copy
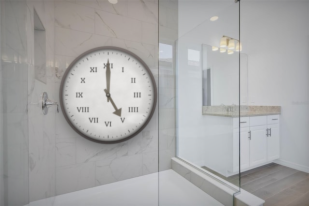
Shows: h=5 m=0
